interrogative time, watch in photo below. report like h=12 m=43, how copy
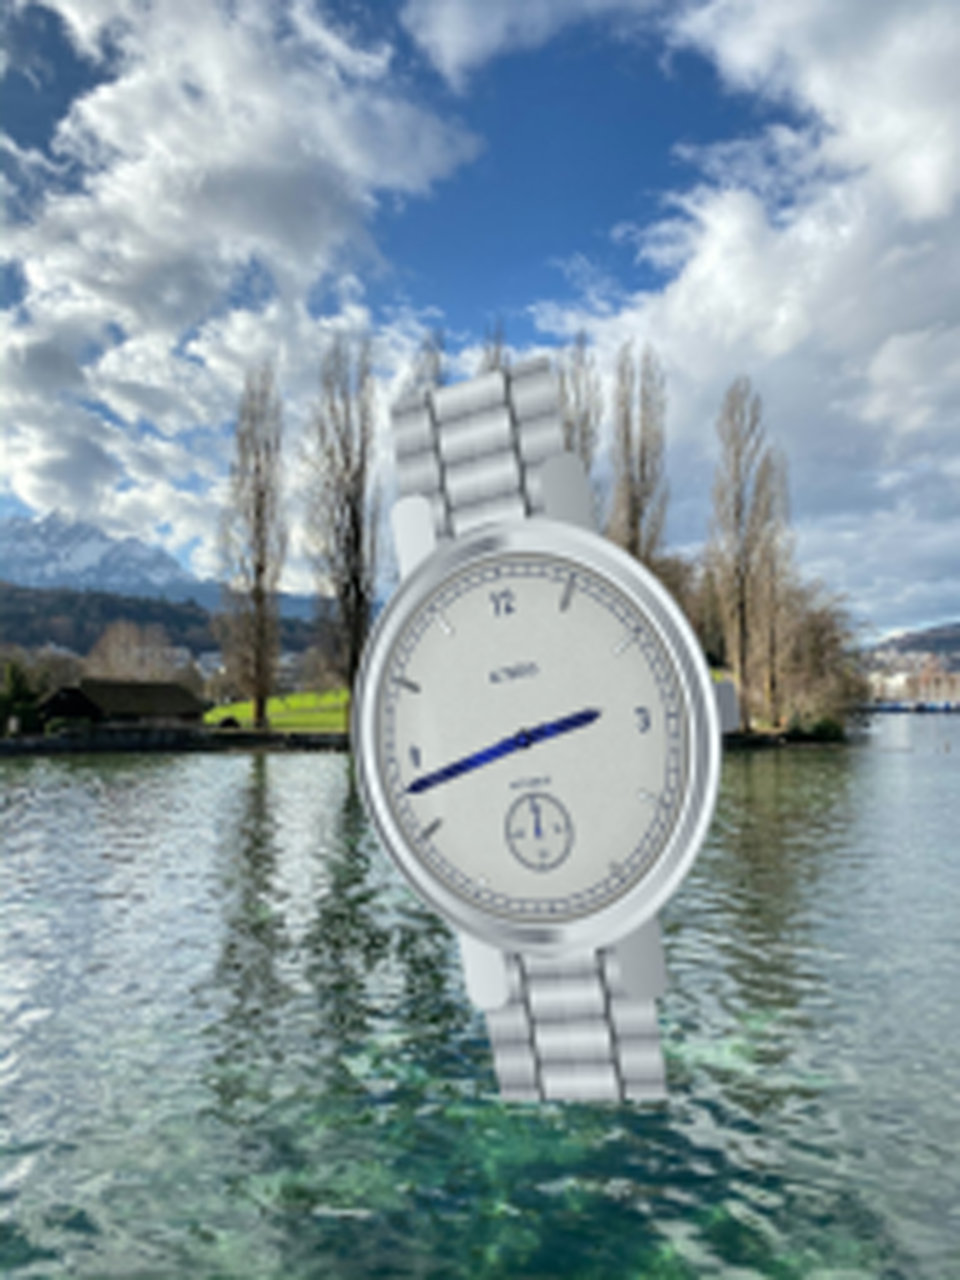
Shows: h=2 m=43
